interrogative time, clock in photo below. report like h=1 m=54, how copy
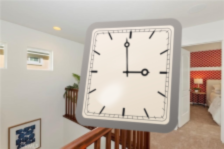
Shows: h=2 m=59
